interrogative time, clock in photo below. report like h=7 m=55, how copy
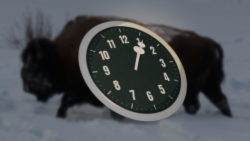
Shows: h=1 m=6
